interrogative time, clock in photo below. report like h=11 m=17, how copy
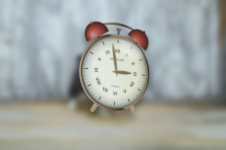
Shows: h=2 m=58
